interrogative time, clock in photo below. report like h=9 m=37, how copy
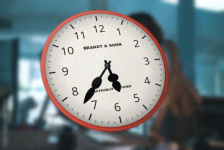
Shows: h=5 m=37
